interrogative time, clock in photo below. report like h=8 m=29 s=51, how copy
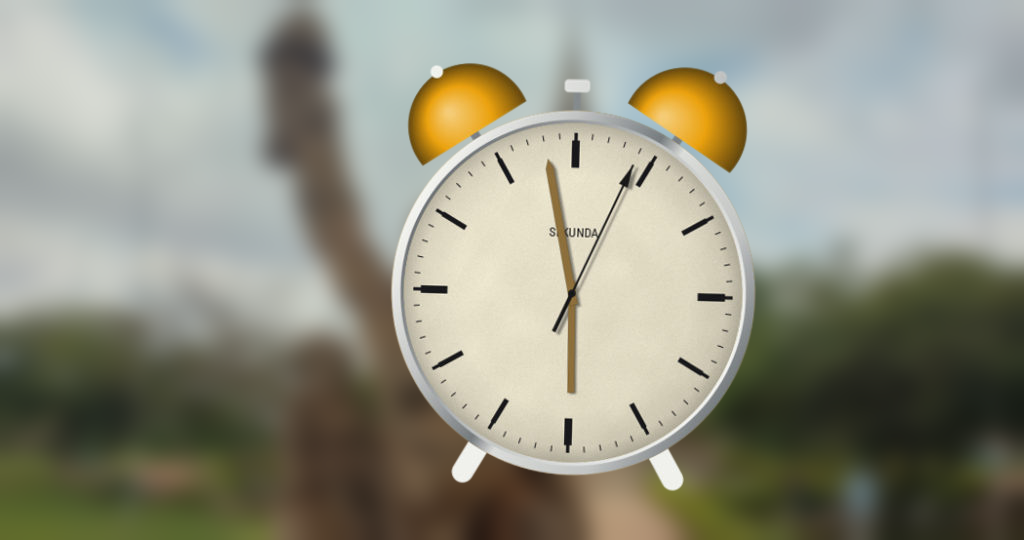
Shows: h=5 m=58 s=4
